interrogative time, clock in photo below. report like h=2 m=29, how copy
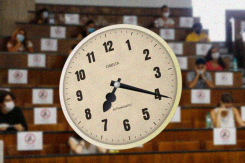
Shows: h=7 m=20
